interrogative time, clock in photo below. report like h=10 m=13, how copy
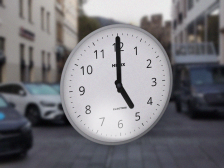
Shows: h=5 m=0
